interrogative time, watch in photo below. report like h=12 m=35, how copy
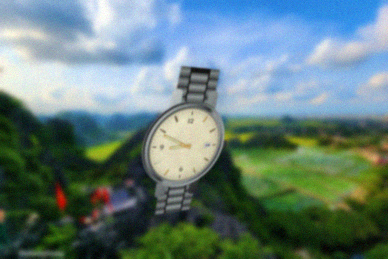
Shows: h=8 m=49
